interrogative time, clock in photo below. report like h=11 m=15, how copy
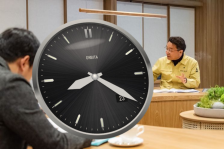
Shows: h=8 m=21
